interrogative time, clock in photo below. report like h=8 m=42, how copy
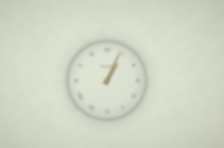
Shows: h=1 m=4
